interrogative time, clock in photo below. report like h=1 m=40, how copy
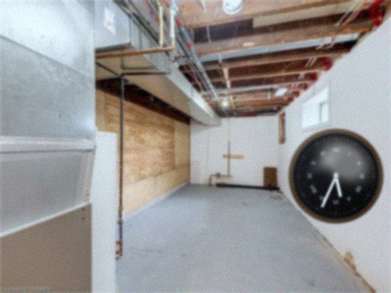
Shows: h=5 m=34
